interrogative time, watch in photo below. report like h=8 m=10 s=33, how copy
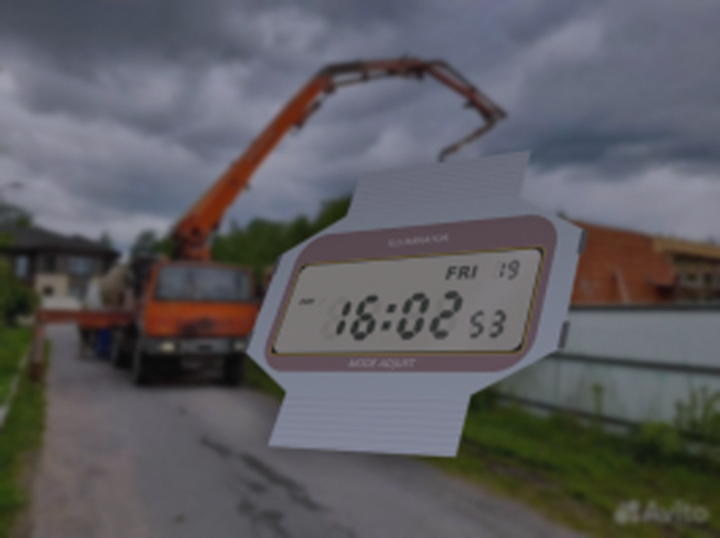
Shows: h=16 m=2 s=53
